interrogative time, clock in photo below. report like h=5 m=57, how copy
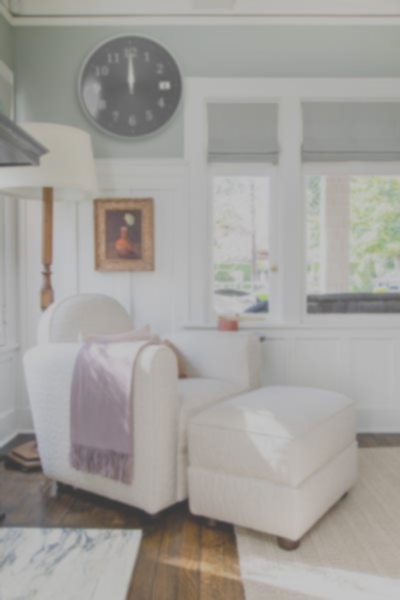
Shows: h=12 m=0
